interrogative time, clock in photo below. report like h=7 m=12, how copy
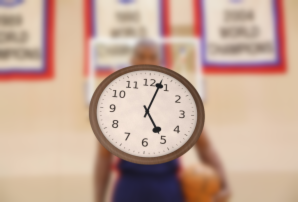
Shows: h=5 m=3
